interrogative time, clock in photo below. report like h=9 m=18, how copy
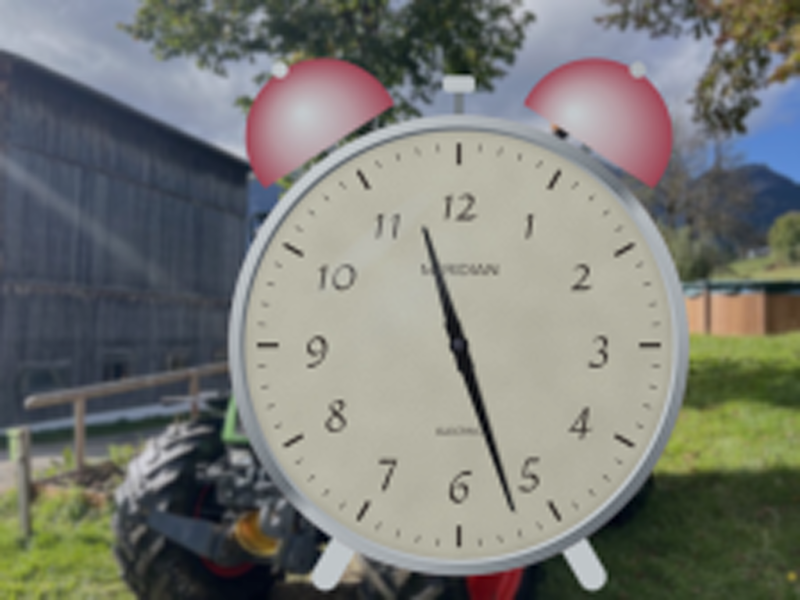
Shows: h=11 m=27
